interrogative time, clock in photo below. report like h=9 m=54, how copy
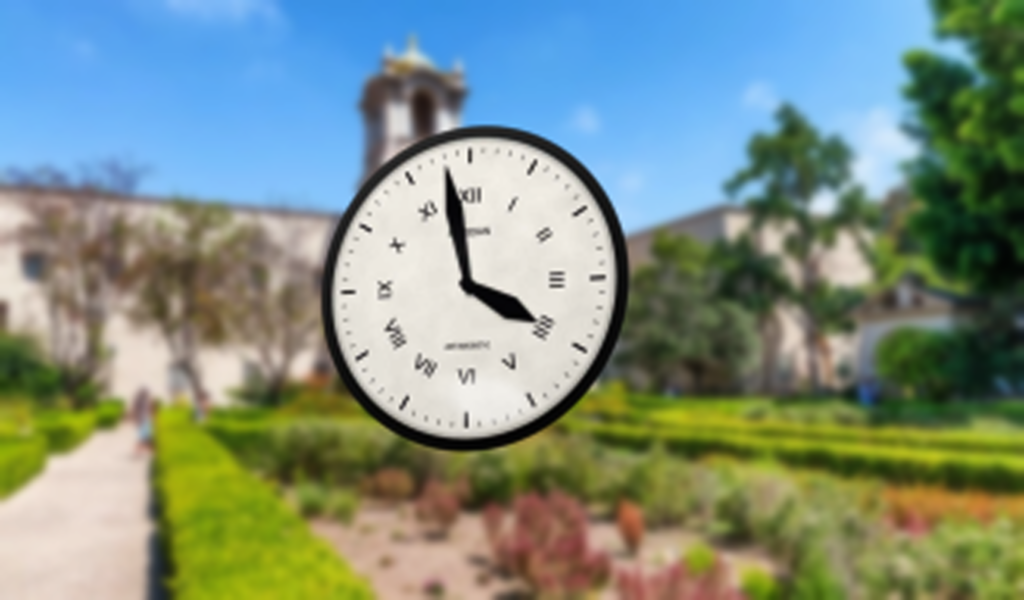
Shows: h=3 m=58
